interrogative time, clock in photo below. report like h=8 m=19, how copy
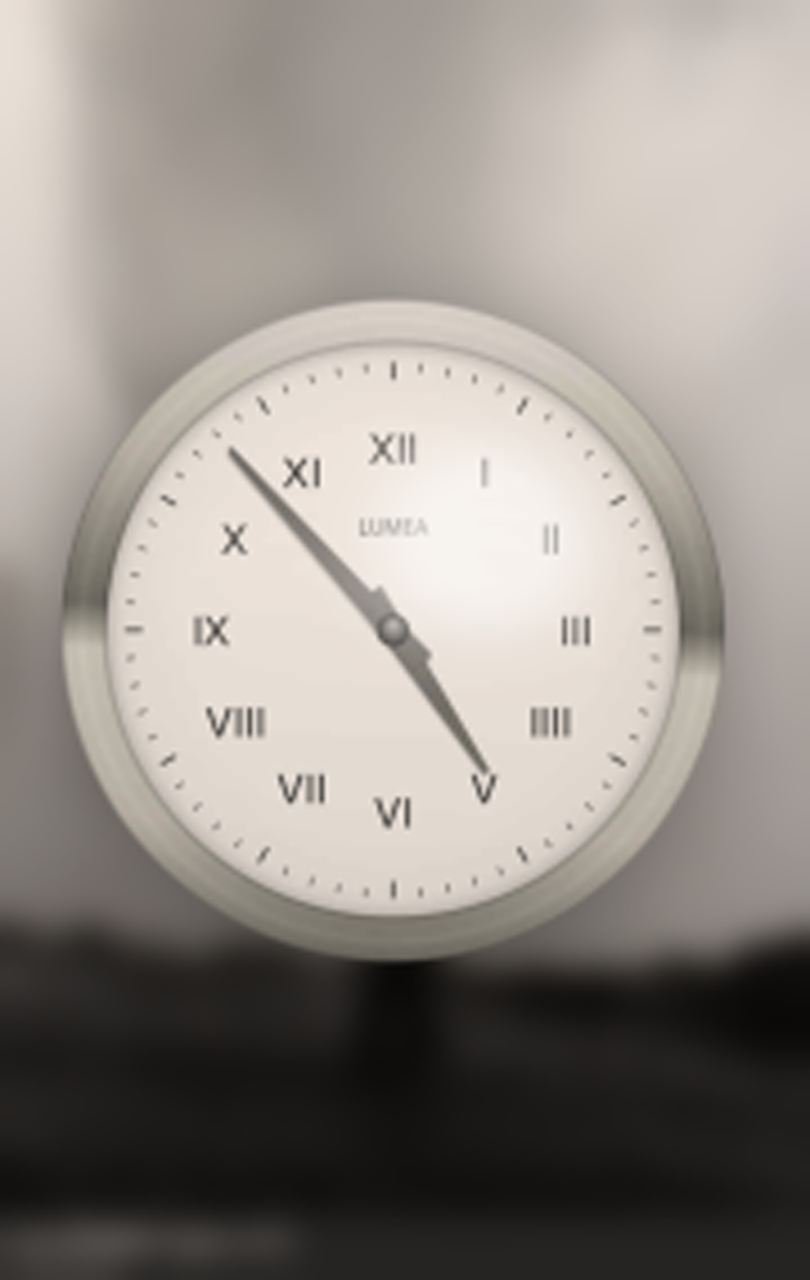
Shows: h=4 m=53
